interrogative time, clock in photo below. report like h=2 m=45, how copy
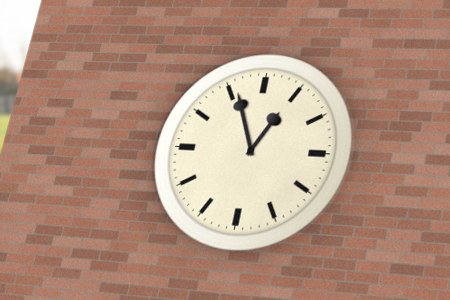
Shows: h=12 m=56
